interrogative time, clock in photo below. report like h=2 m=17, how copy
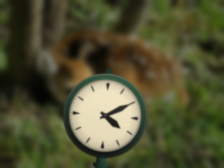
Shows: h=4 m=10
